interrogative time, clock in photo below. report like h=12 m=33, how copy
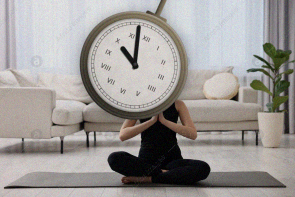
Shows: h=9 m=57
